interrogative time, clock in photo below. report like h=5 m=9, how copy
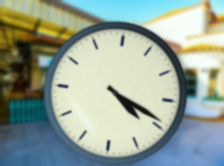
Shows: h=4 m=19
